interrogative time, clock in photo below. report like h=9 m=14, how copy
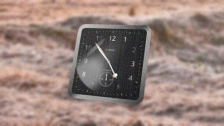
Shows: h=4 m=53
